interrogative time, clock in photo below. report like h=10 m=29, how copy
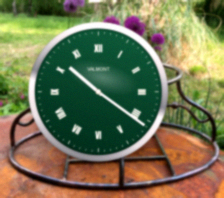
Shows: h=10 m=21
